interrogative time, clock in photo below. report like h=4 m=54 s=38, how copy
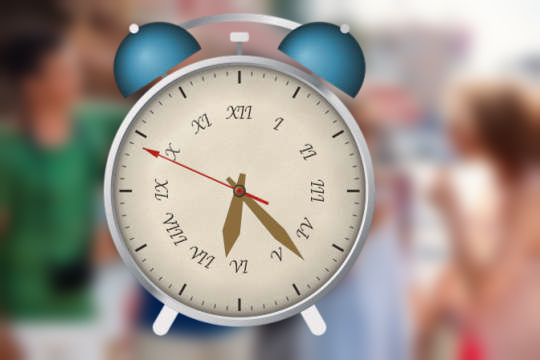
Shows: h=6 m=22 s=49
